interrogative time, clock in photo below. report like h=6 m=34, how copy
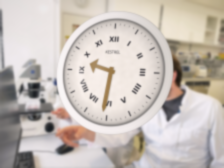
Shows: h=9 m=31
